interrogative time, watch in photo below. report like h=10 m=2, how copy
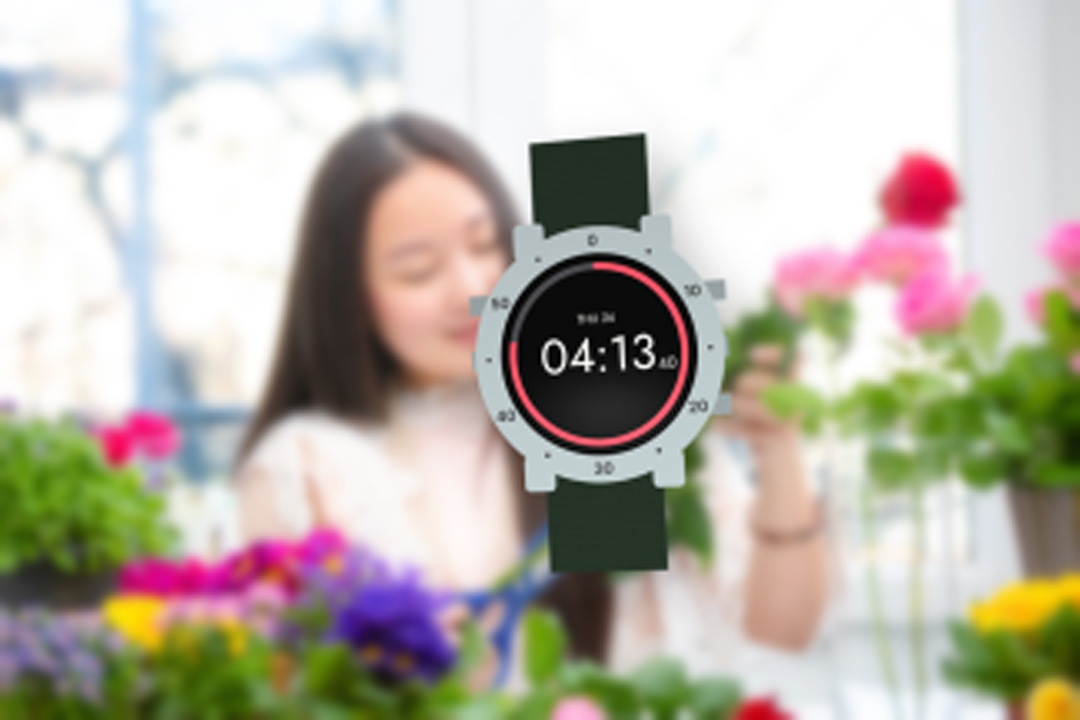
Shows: h=4 m=13
